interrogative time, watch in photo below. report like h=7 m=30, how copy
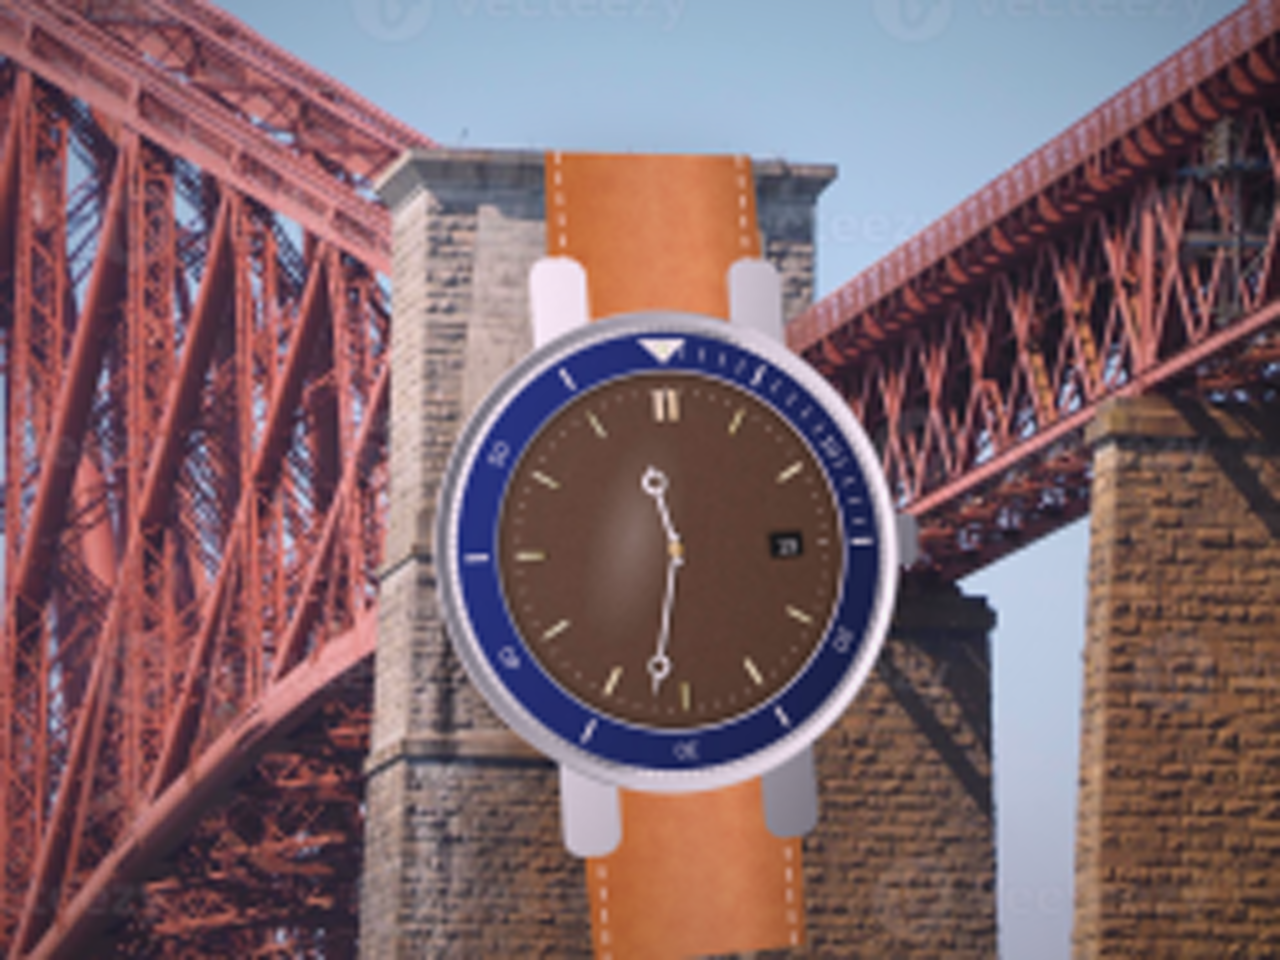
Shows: h=11 m=32
